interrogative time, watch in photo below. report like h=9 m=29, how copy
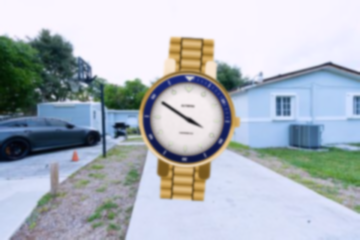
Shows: h=3 m=50
